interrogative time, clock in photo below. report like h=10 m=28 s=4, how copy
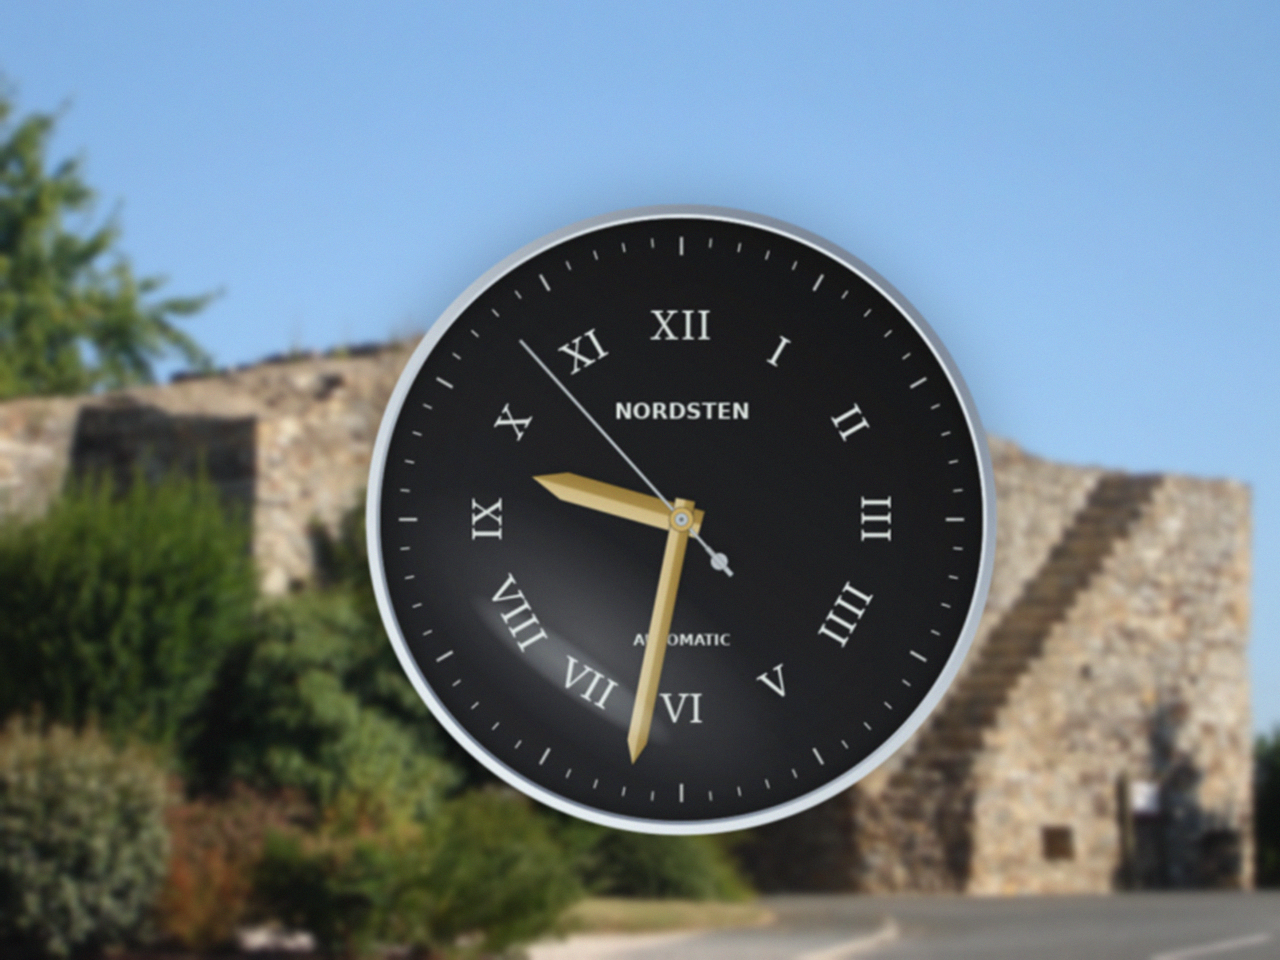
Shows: h=9 m=31 s=53
